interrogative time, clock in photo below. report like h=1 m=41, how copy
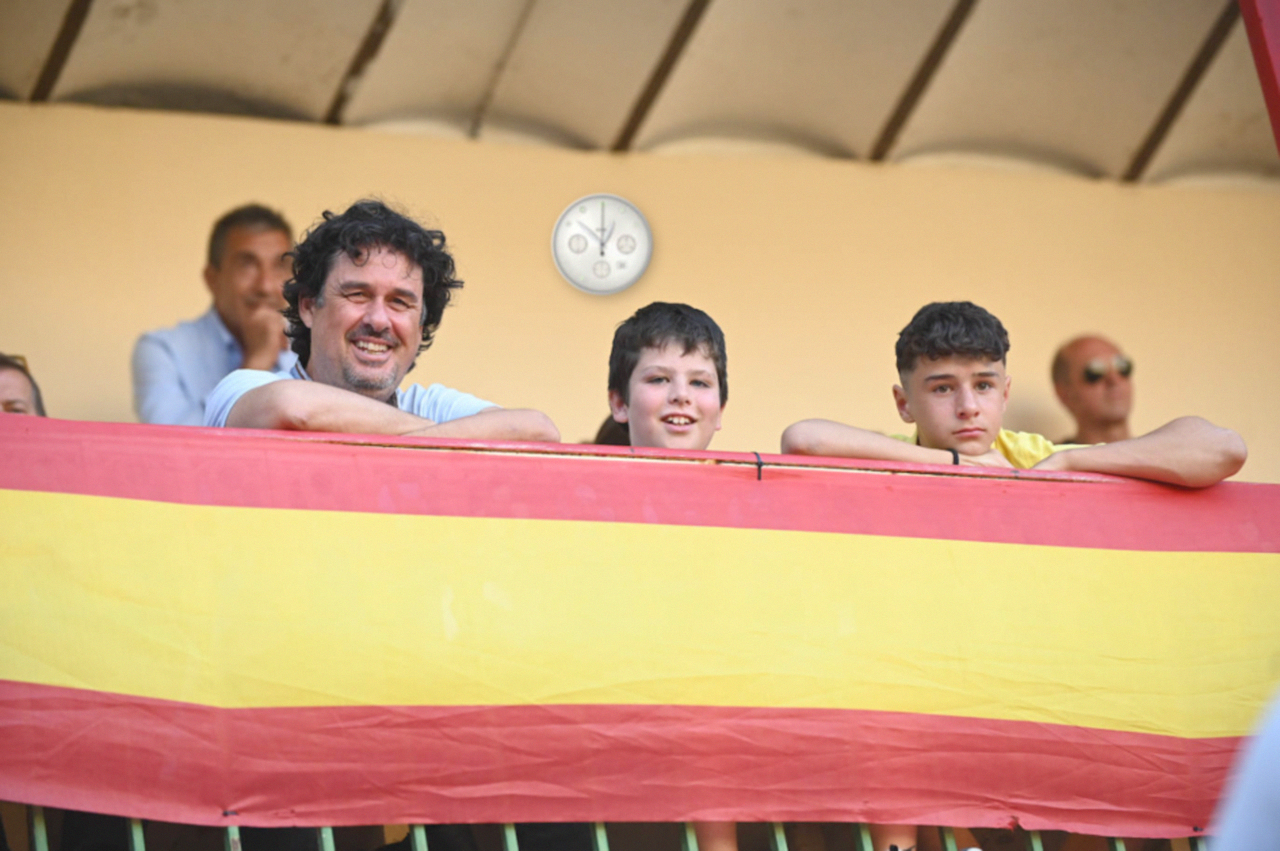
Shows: h=12 m=52
